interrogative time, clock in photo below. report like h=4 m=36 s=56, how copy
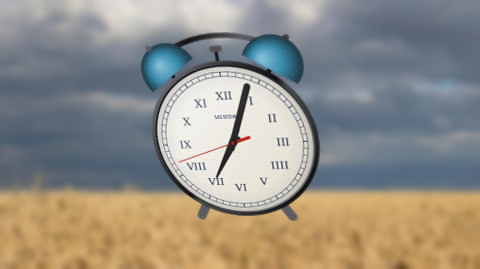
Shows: h=7 m=3 s=42
